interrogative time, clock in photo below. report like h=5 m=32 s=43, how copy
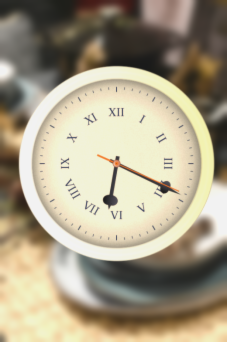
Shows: h=6 m=19 s=19
